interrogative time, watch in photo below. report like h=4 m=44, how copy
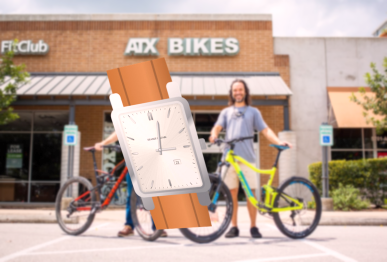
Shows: h=3 m=2
